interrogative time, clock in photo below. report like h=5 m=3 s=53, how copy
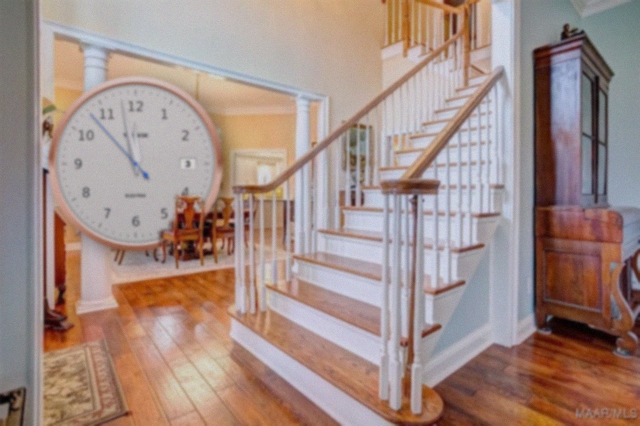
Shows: h=11 m=57 s=53
